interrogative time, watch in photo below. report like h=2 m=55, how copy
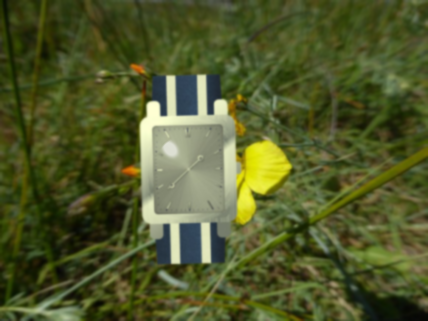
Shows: h=1 m=38
